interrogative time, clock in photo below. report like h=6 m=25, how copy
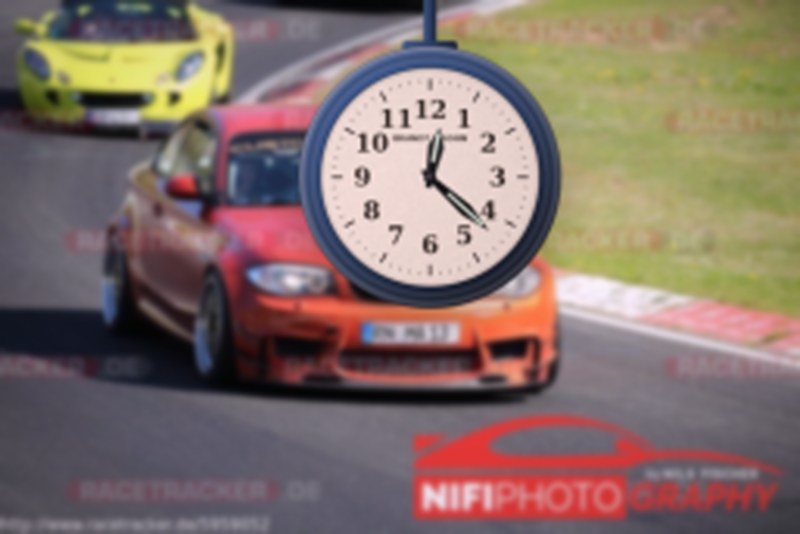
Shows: h=12 m=22
